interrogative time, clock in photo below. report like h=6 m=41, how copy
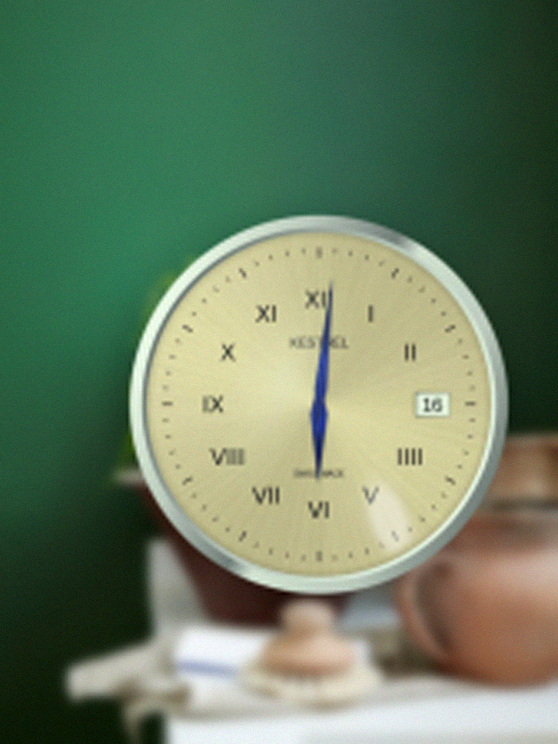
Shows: h=6 m=1
